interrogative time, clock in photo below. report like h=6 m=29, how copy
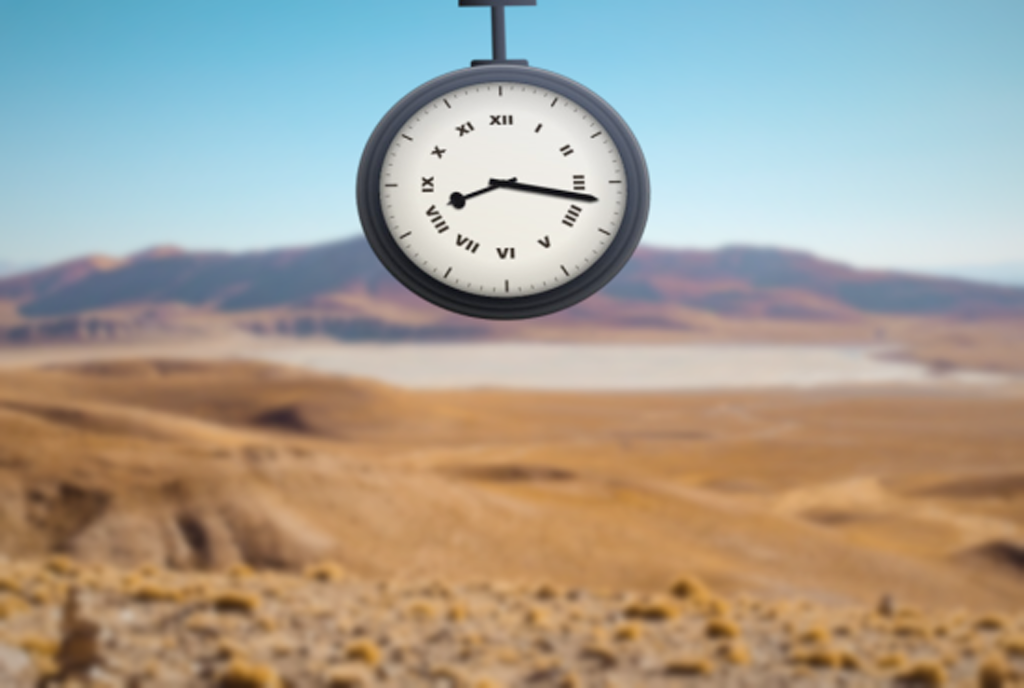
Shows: h=8 m=17
